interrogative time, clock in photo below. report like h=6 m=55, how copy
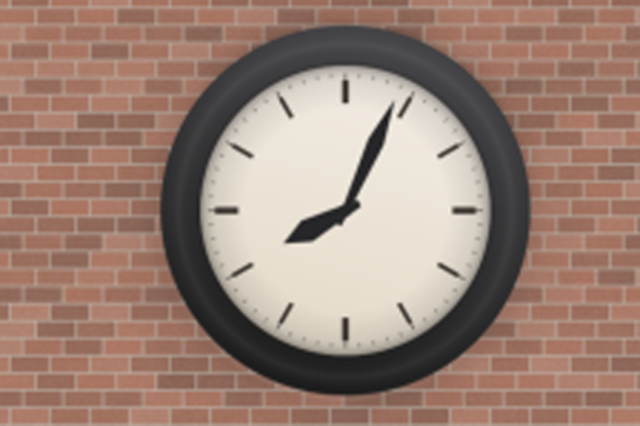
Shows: h=8 m=4
